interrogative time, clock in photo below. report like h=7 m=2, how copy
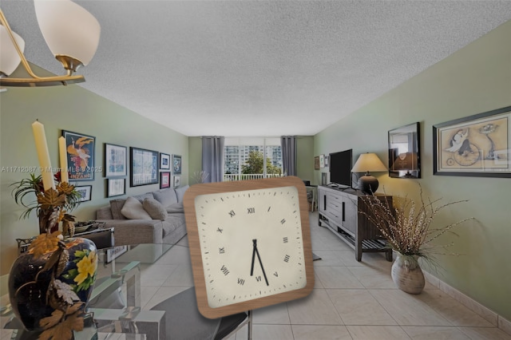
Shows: h=6 m=28
